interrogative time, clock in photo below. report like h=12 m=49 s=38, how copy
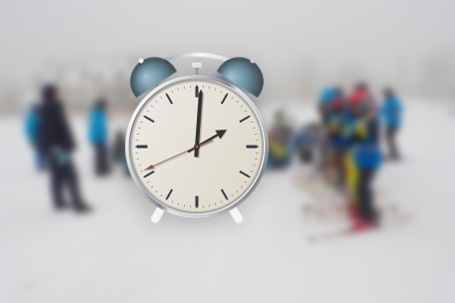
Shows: h=2 m=0 s=41
